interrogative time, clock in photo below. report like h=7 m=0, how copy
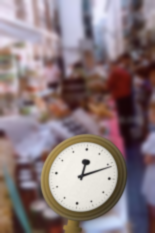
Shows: h=12 m=11
